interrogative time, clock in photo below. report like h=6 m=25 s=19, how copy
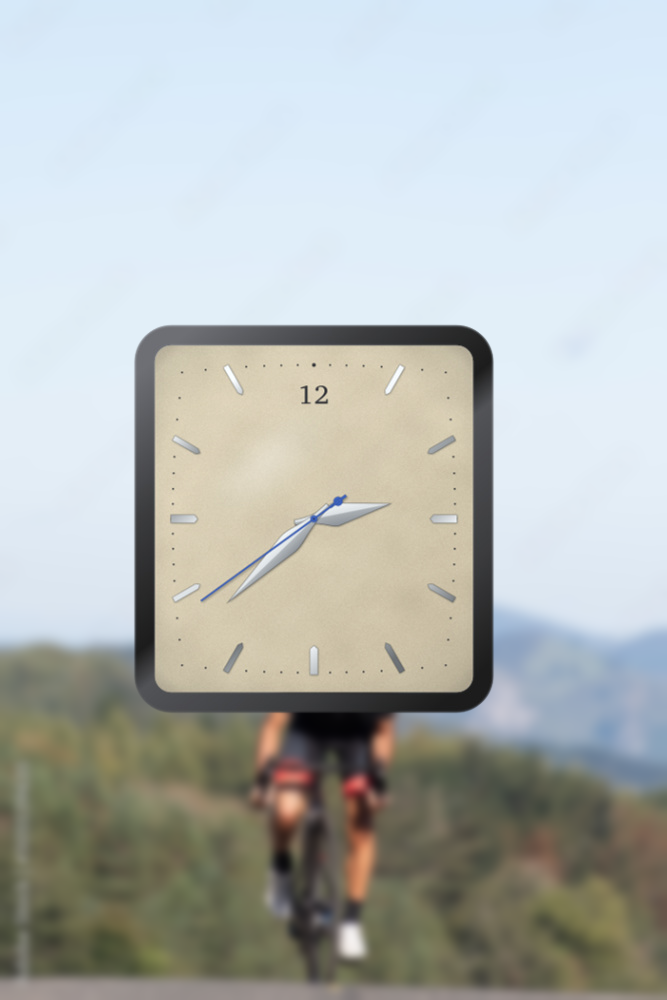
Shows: h=2 m=37 s=39
